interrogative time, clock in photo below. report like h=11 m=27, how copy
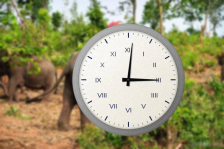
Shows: h=3 m=1
